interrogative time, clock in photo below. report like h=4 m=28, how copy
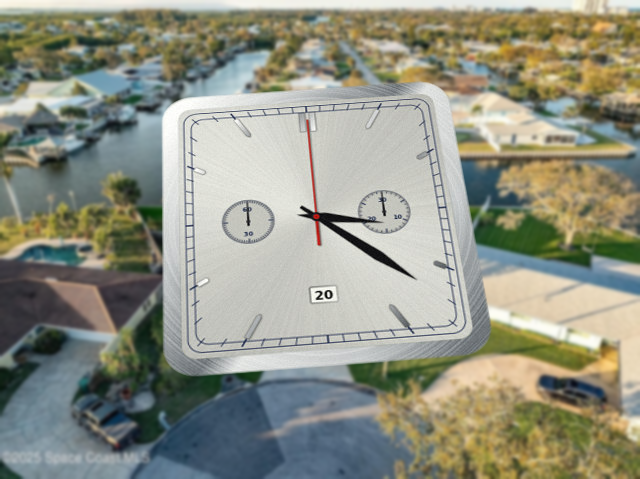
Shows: h=3 m=22
